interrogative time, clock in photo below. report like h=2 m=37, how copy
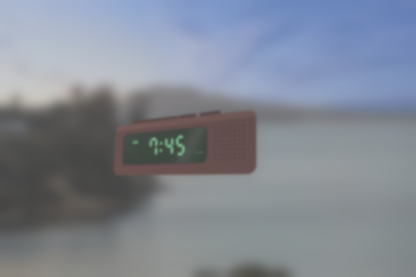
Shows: h=7 m=45
